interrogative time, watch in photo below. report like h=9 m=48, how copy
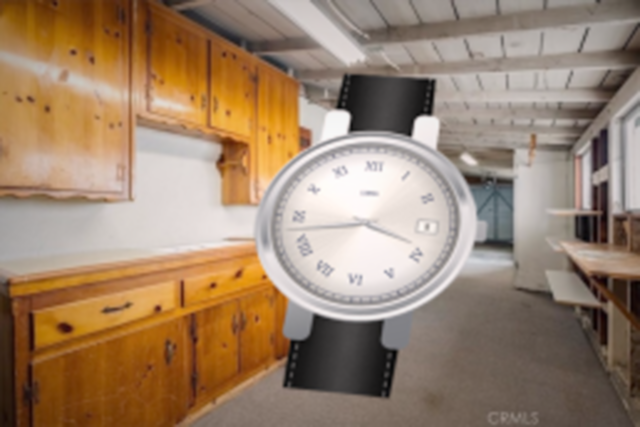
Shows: h=3 m=43
